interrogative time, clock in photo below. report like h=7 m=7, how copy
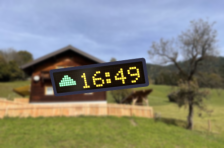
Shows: h=16 m=49
